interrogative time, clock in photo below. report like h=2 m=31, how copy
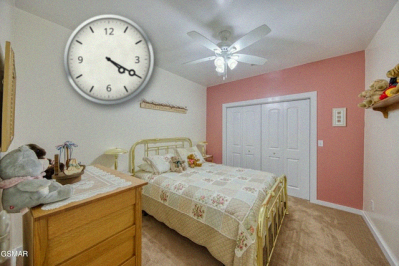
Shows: h=4 m=20
